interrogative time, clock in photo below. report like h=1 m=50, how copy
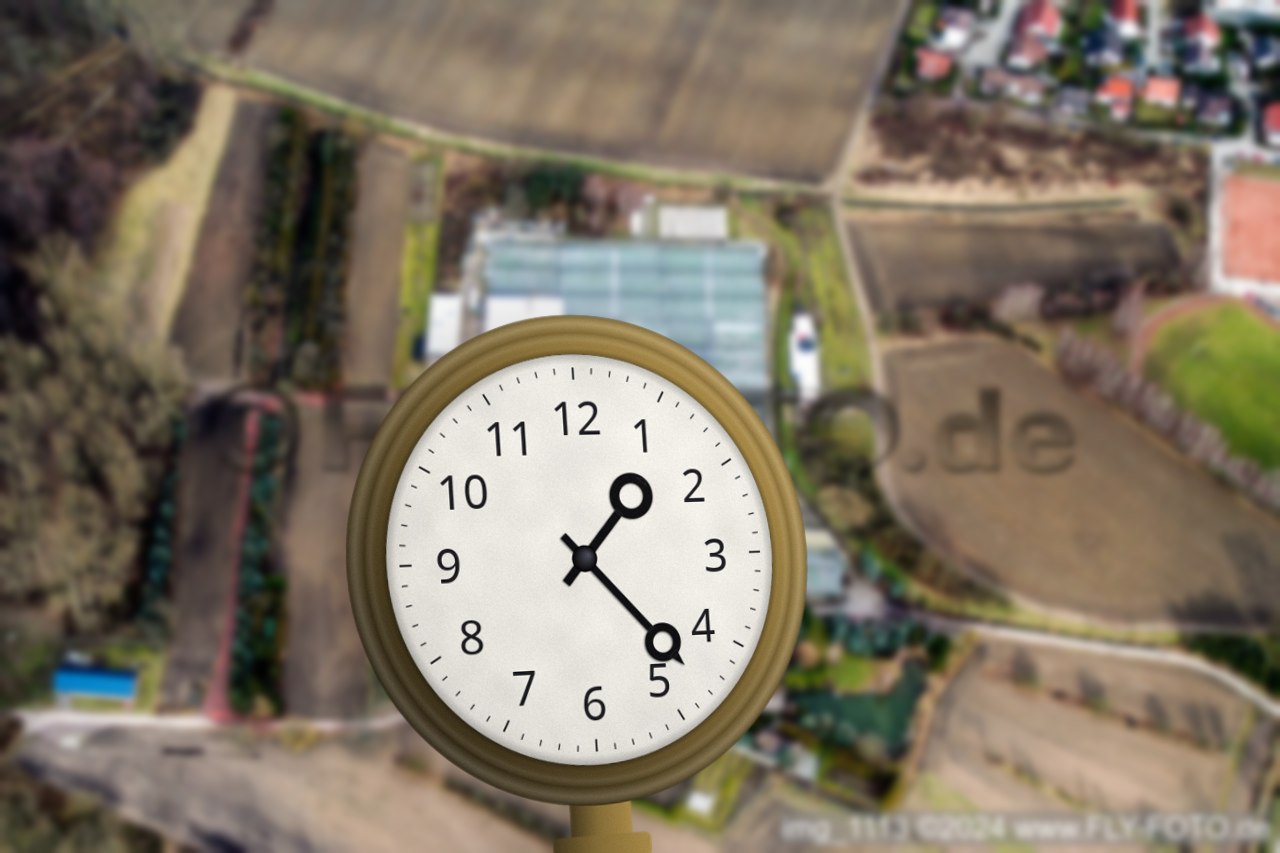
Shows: h=1 m=23
